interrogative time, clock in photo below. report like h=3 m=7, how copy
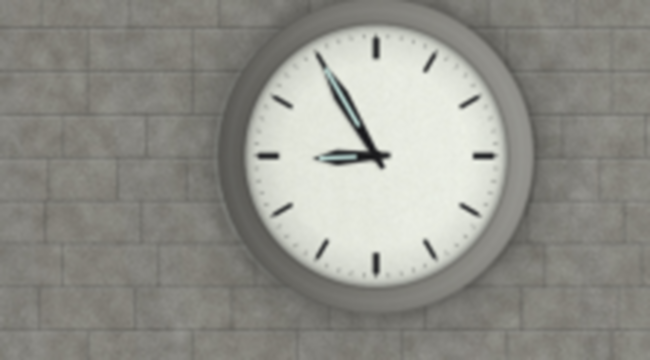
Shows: h=8 m=55
